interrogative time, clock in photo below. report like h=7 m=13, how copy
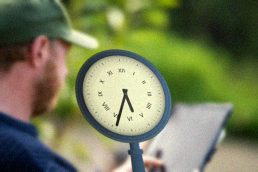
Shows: h=5 m=34
